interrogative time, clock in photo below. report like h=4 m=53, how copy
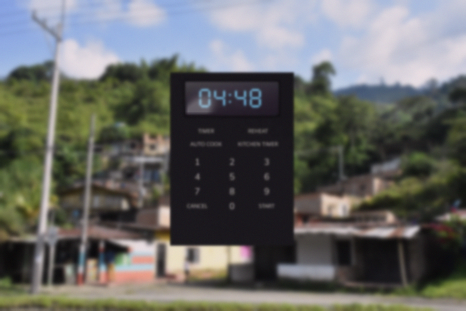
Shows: h=4 m=48
